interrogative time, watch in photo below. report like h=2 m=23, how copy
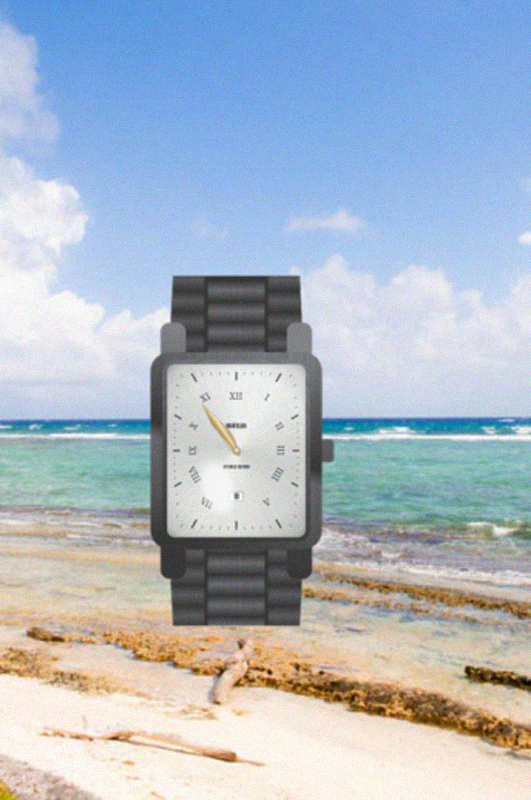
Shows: h=10 m=54
